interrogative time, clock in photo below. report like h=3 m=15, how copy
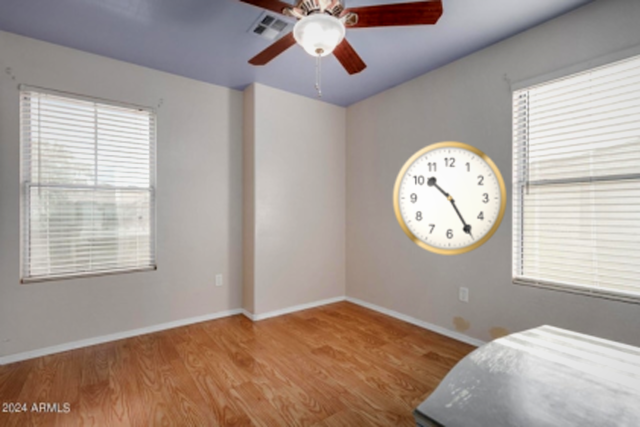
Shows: h=10 m=25
